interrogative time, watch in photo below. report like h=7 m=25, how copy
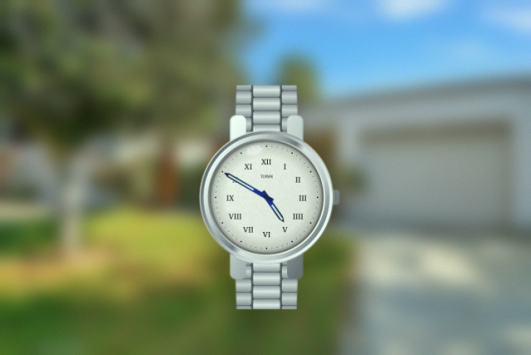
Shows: h=4 m=50
